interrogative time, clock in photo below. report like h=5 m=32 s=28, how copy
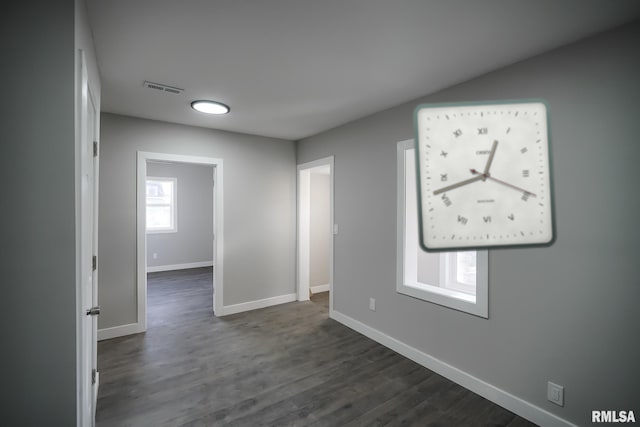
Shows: h=12 m=42 s=19
